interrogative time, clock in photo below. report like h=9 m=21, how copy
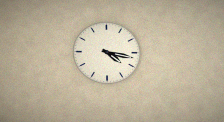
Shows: h=4 m=17
